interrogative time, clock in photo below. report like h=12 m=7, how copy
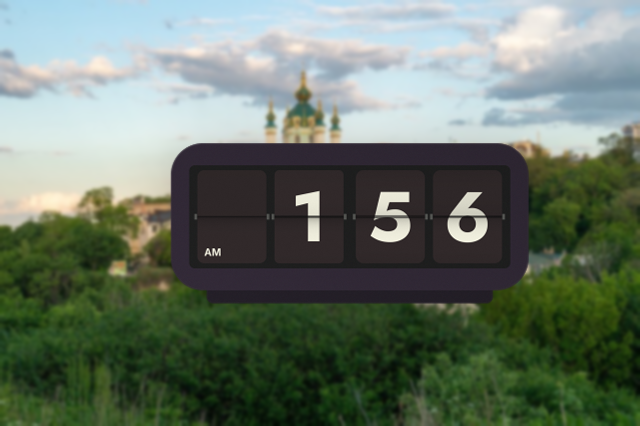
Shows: h=1 m=56
